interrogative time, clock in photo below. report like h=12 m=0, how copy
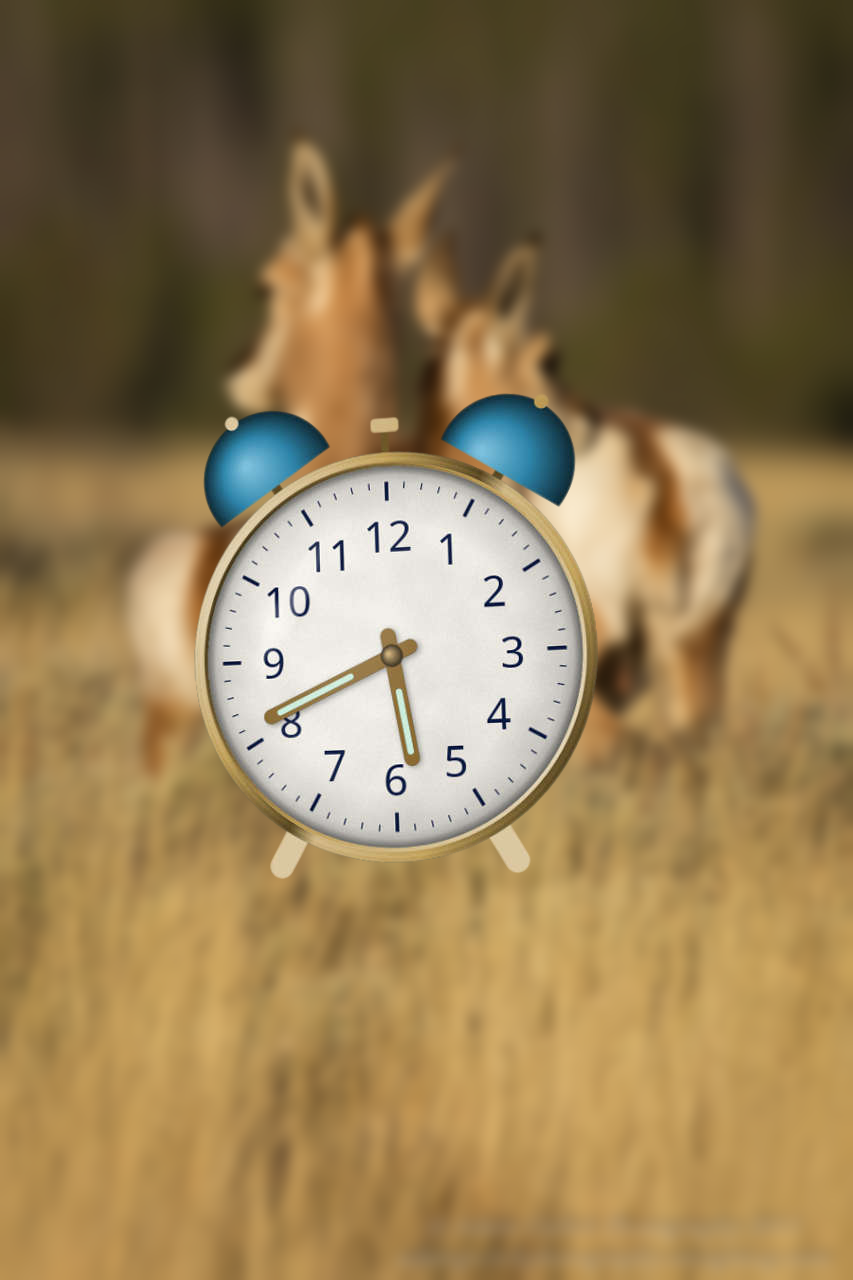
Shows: h=5 m=41
